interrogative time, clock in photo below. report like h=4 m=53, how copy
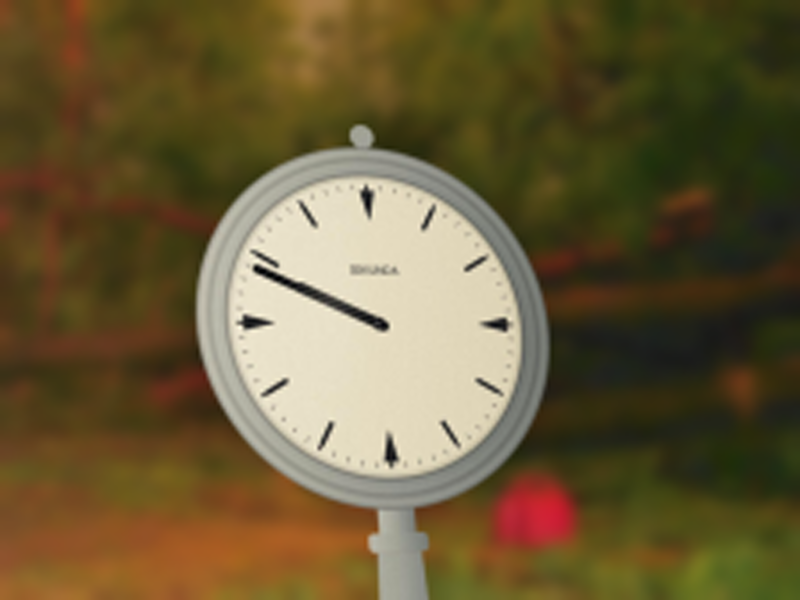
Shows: h=9 m=49
